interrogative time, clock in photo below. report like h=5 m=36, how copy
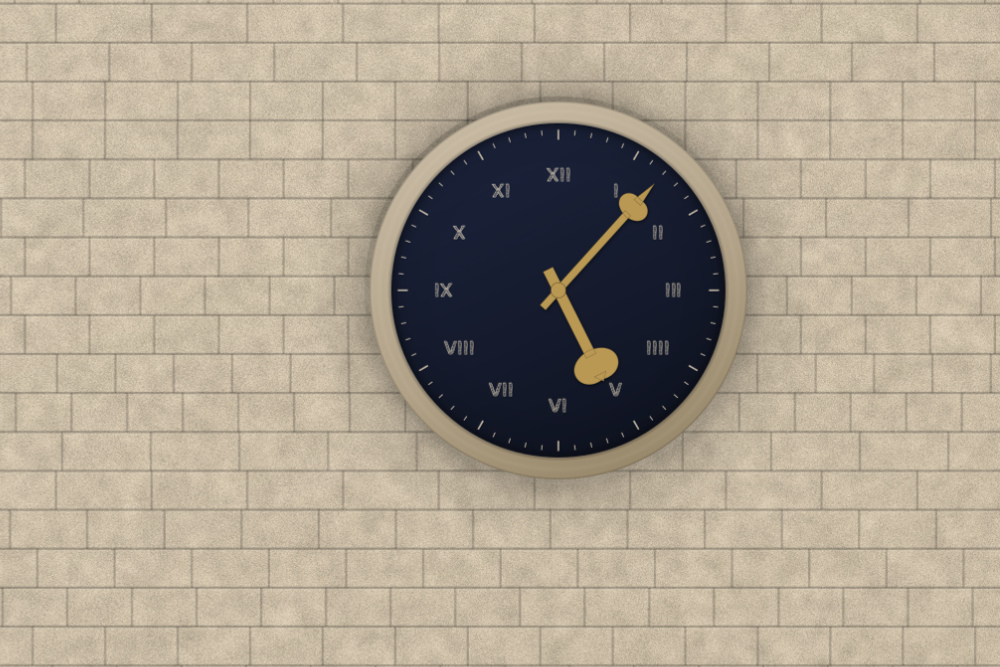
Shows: h=5 m=7
